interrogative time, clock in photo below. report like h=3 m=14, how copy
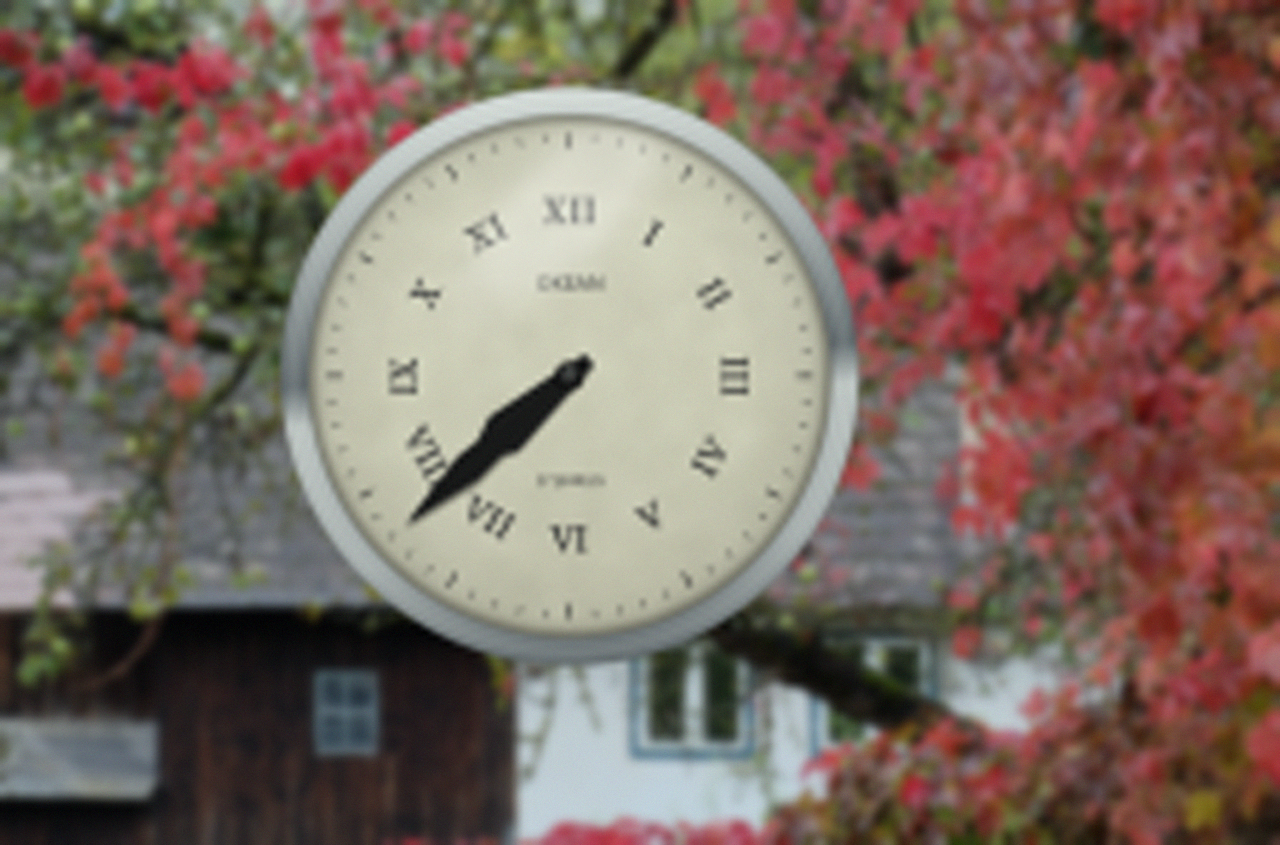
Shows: h=7 m=38
